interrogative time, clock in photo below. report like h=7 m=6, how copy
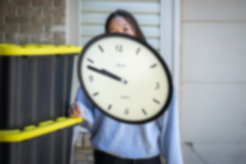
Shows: h=9 m=48
